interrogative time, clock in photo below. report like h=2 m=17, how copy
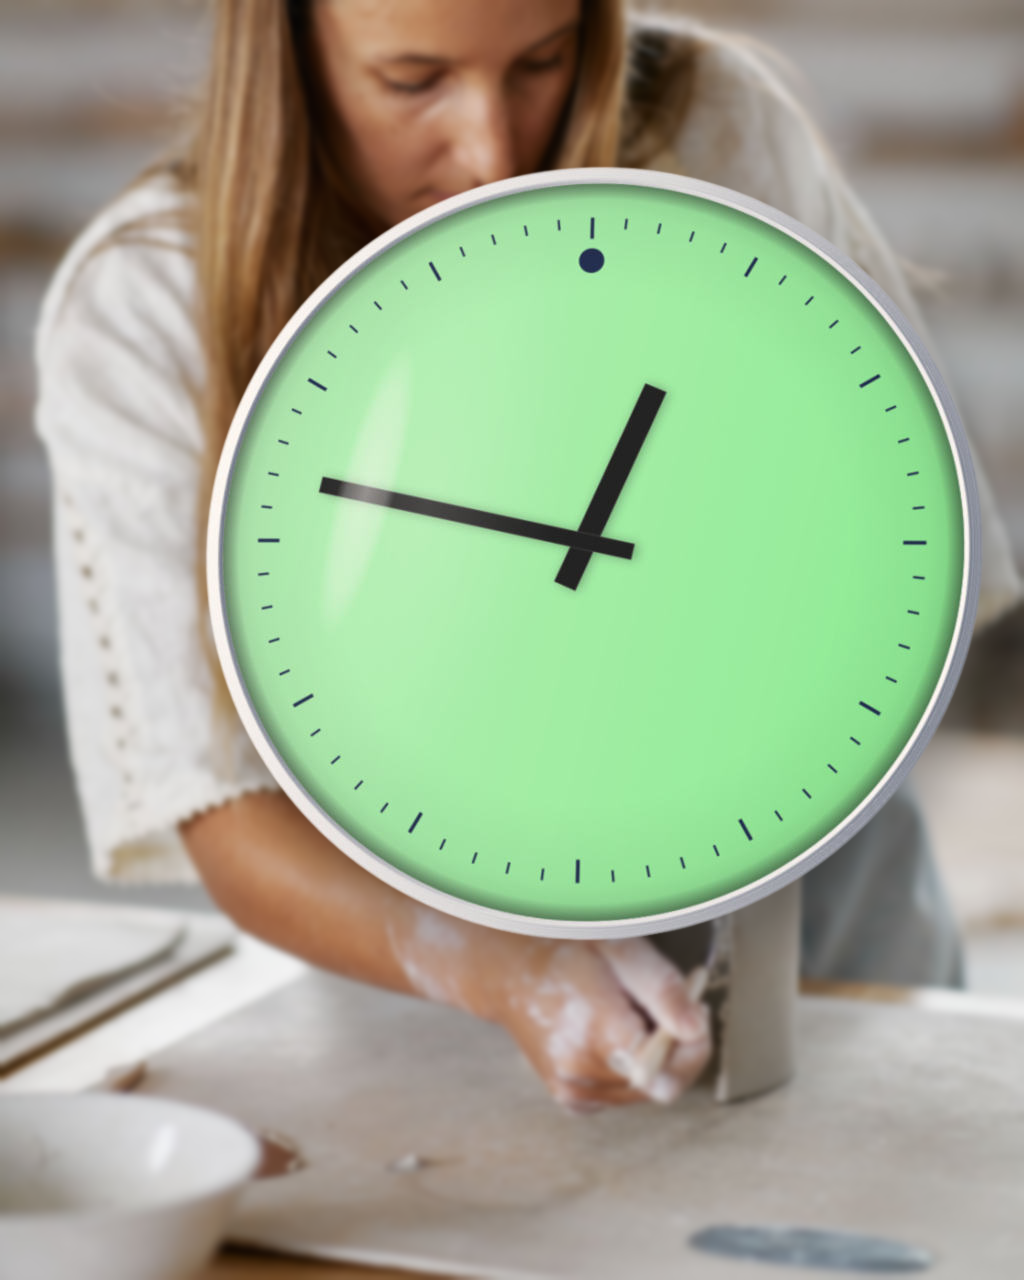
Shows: h=12 m=47
